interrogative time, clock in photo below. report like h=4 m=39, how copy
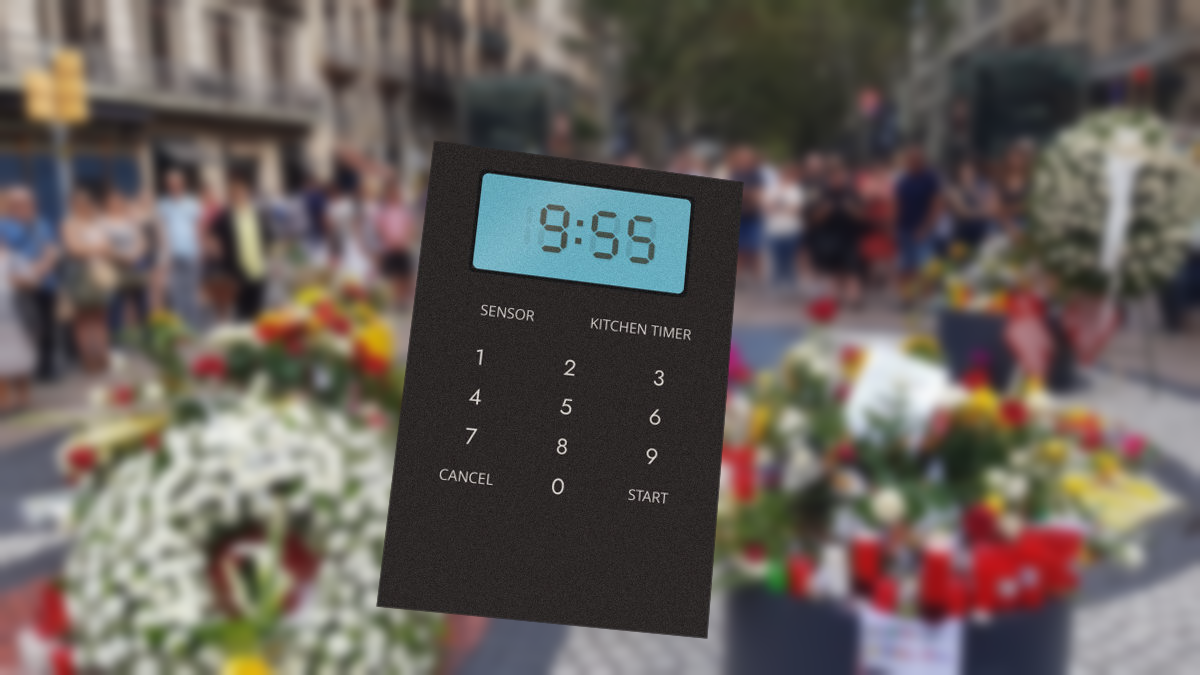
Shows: h=9 m=55
